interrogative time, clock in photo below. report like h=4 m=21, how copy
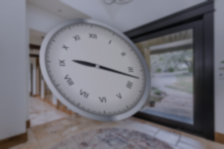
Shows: h=9 m=17
